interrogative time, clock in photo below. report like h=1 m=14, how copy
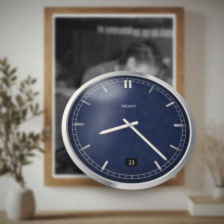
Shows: h=8 m=23
